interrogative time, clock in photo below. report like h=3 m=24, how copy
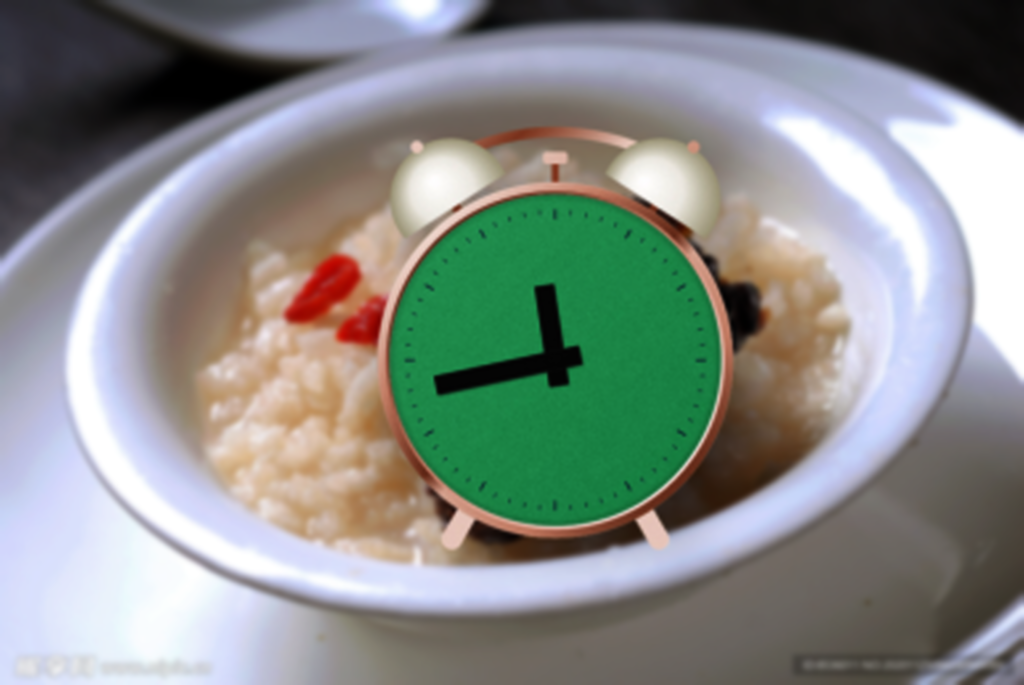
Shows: h=11 m=43
